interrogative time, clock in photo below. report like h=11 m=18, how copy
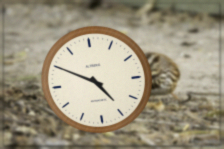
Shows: h=4 m=50
